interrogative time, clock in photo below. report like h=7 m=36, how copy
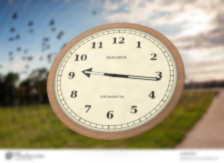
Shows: h=9 m=16
